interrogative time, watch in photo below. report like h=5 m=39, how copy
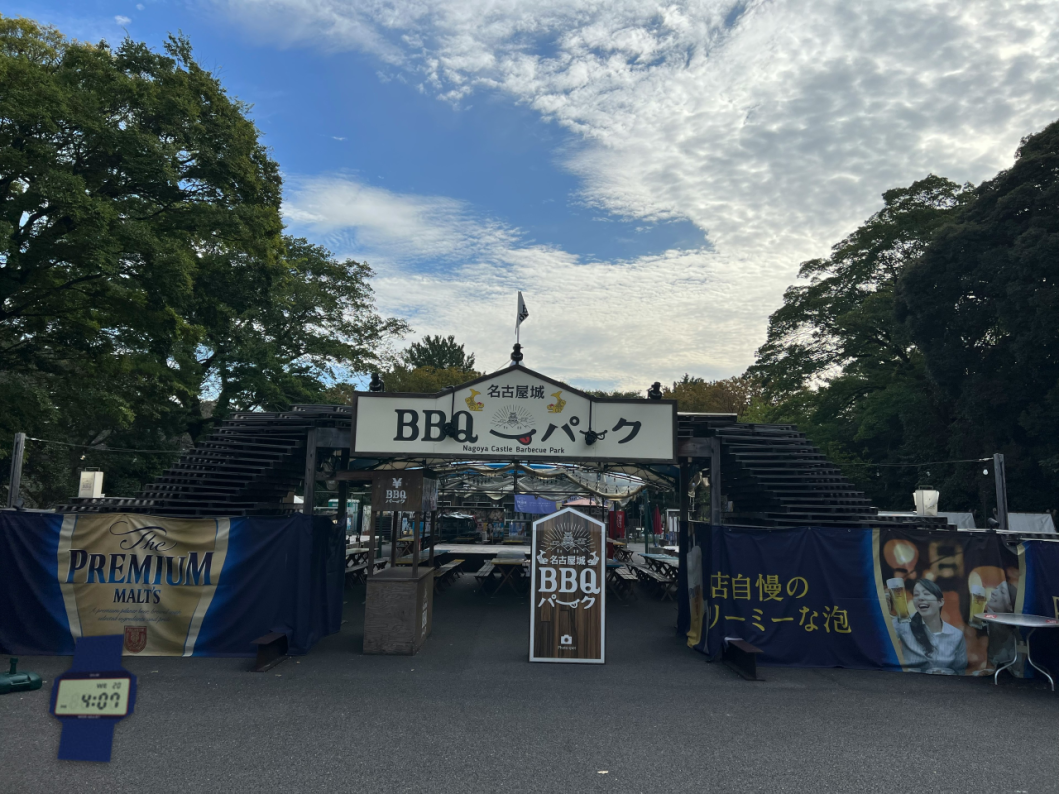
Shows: h=4 m=7
